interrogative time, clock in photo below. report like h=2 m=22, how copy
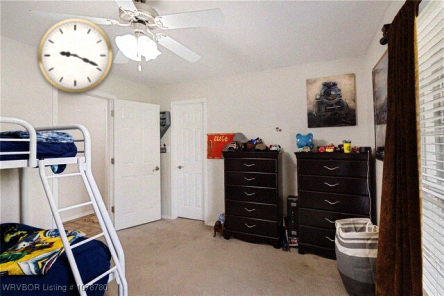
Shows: h=9 m=19
